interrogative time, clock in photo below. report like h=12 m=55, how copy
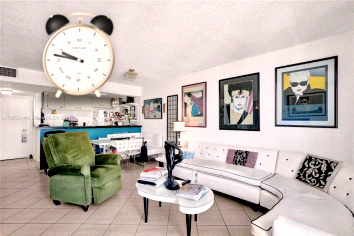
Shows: h=9 m=47
